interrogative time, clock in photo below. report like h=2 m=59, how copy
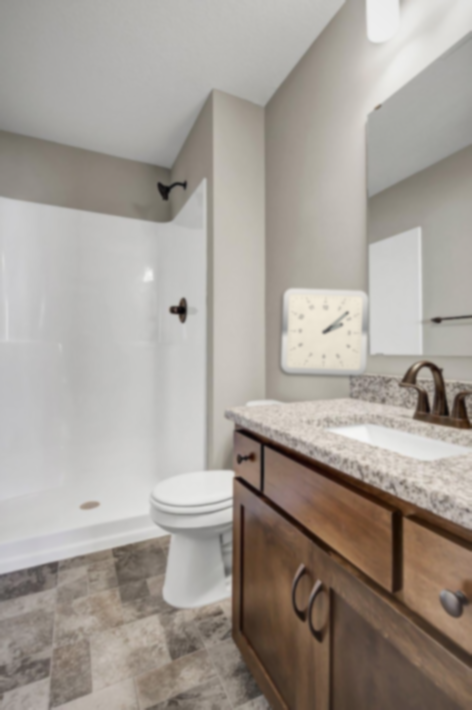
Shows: h=2 m=8
